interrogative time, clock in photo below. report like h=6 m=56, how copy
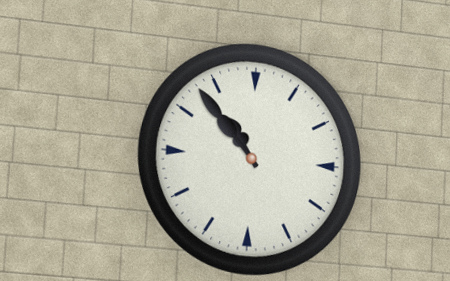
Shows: h=10 m=53
